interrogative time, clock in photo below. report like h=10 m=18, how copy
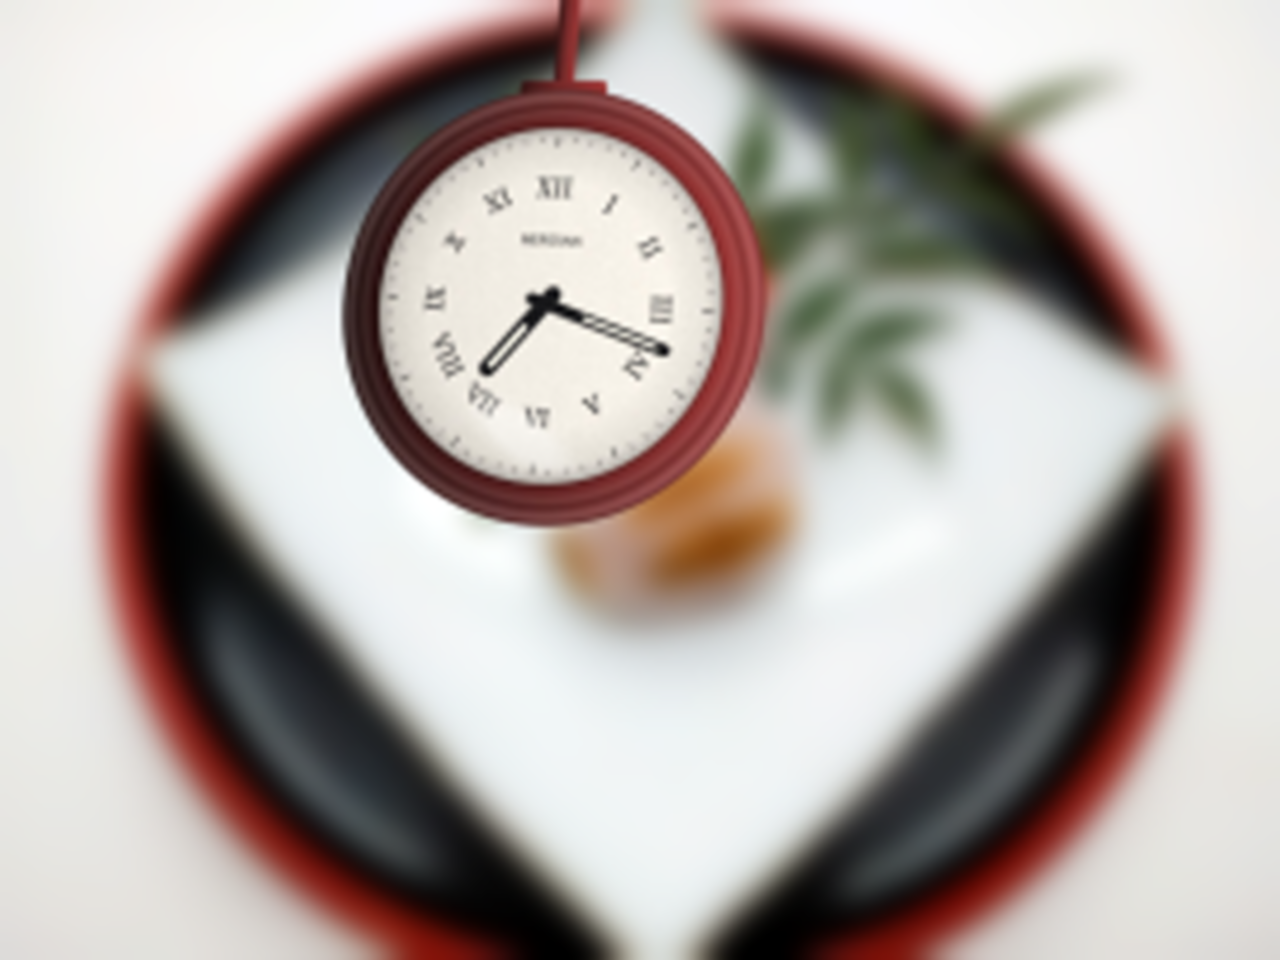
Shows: h=7 m=18
